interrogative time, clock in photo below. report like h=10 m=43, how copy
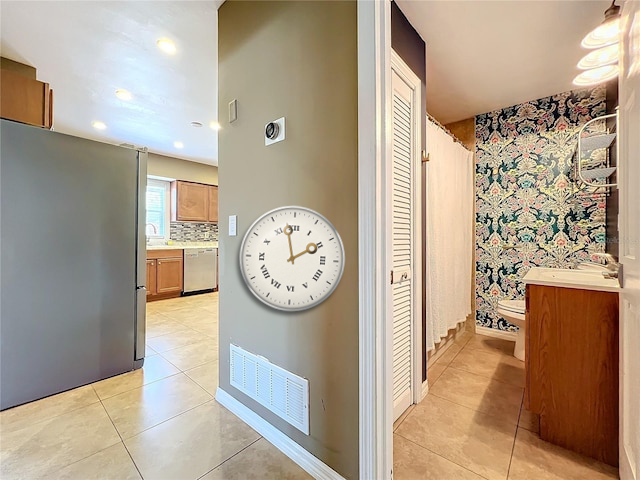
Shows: h=1 m=58
